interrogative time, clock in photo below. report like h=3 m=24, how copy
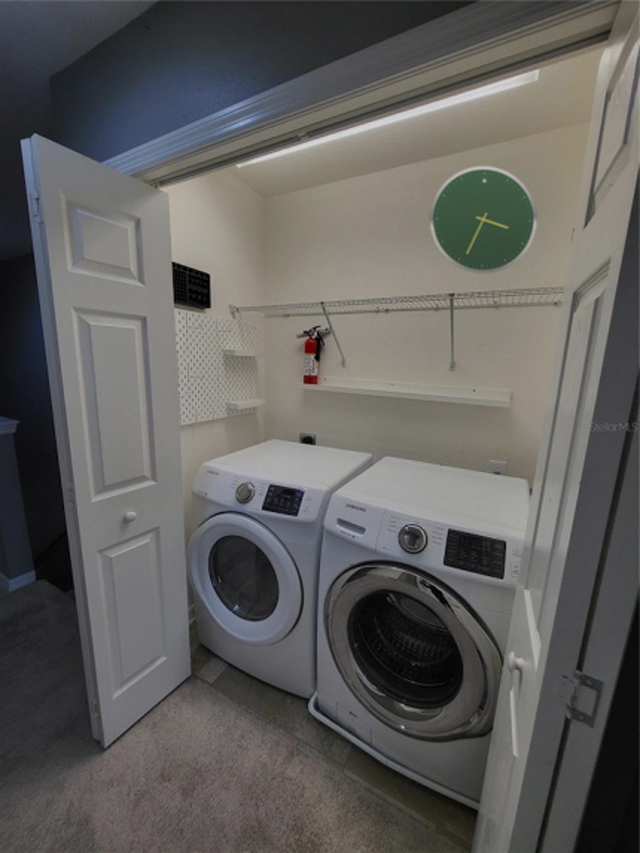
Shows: h=3 m=34
